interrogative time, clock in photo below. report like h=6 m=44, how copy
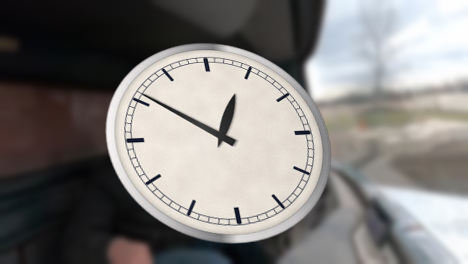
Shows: h=12 m=51
